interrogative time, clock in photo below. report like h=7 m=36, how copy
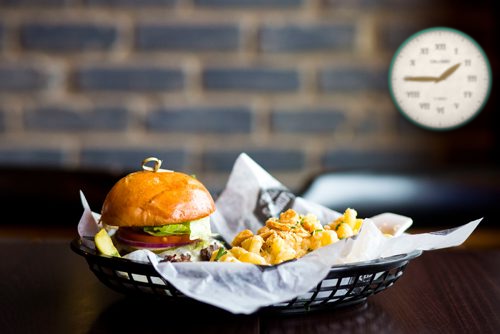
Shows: h=1 m=45
